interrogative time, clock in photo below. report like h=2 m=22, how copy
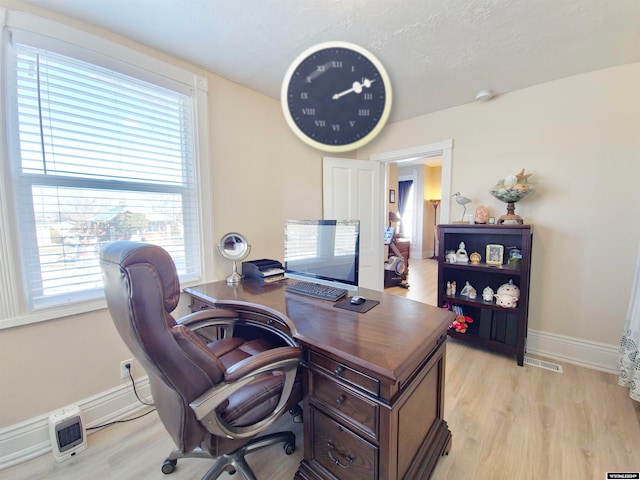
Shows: h=2 m=11
